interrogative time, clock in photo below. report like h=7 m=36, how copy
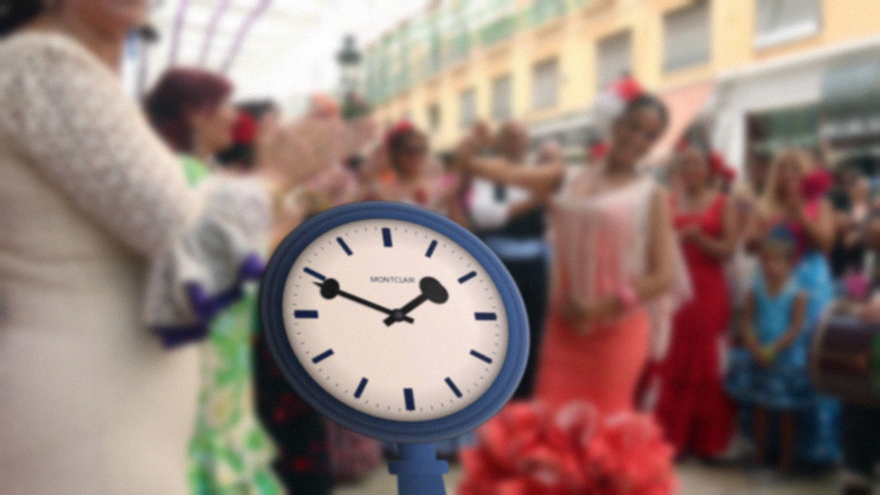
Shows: h=1 m=49
